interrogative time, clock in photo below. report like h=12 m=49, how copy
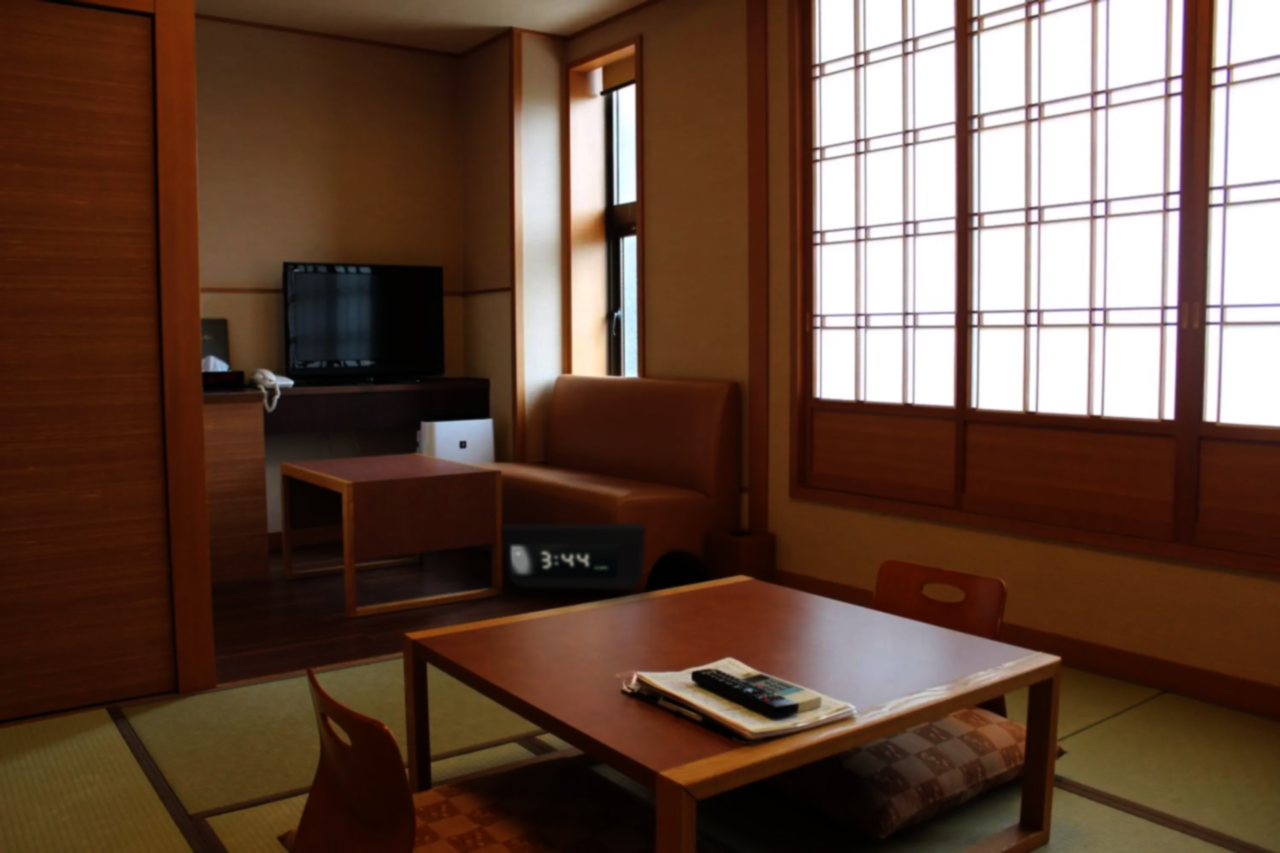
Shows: h=3 m=44
